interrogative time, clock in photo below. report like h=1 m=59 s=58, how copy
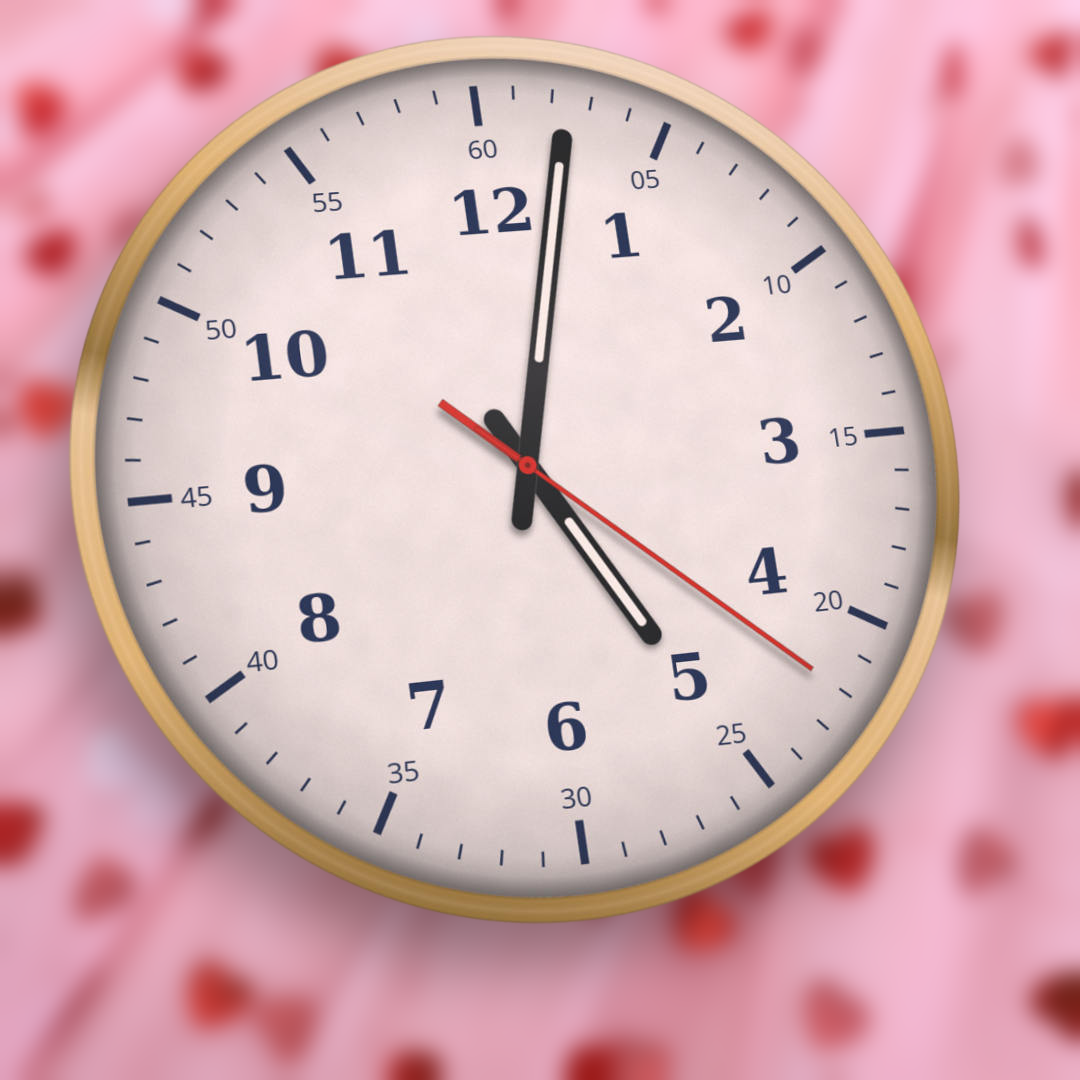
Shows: h=5 m=2 s=22
